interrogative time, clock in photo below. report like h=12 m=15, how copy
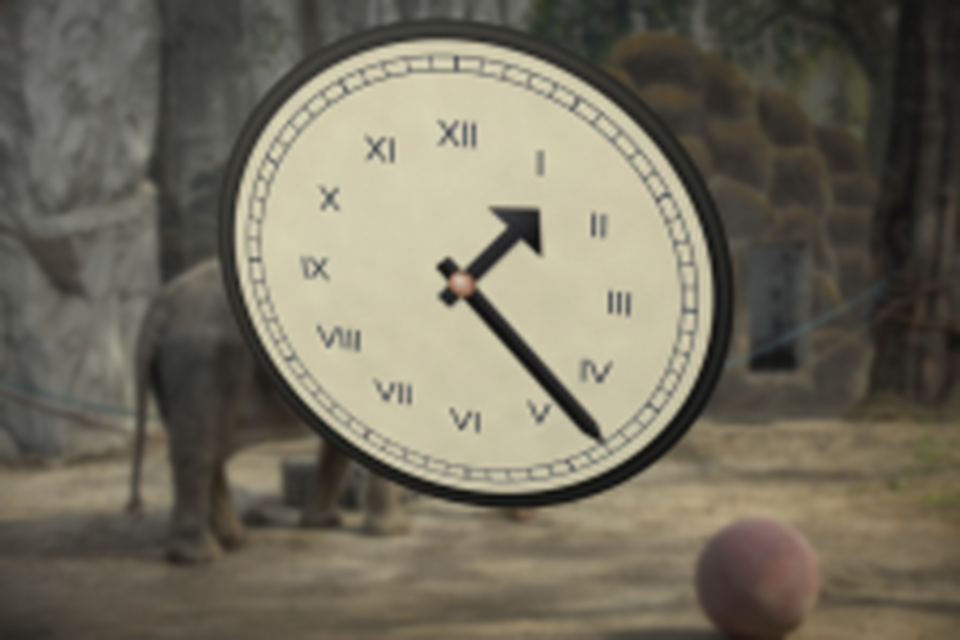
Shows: h=1 m=23
